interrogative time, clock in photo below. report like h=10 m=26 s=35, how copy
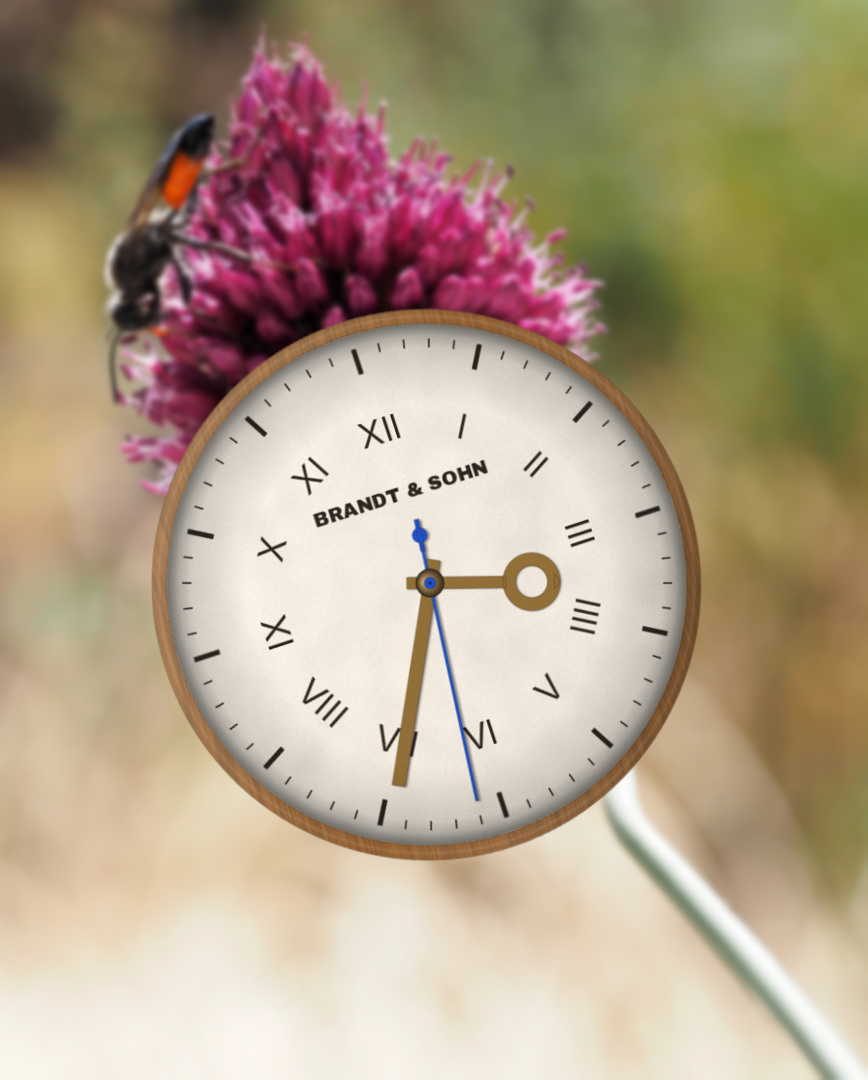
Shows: h=3 m=34 s=31
